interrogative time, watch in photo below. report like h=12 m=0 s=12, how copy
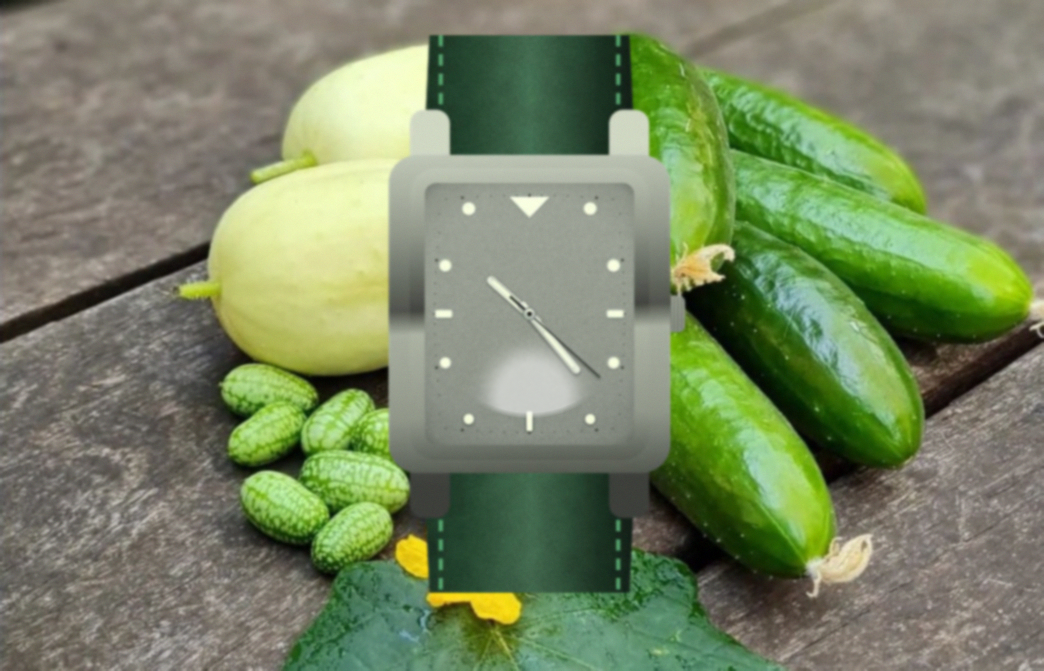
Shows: h=10 m=23 s=22
